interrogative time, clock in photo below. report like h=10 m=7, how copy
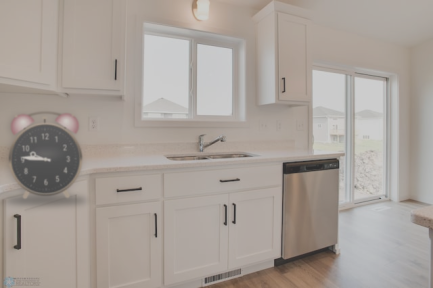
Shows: h=9 m=46
